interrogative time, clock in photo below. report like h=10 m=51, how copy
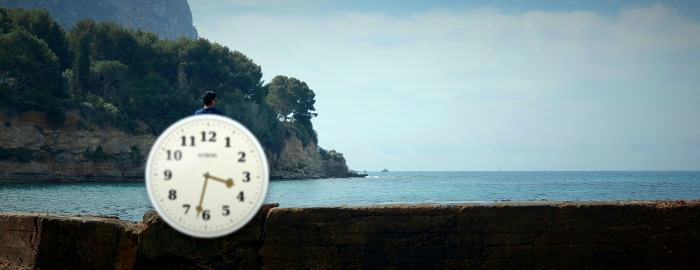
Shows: h=3 m=32
